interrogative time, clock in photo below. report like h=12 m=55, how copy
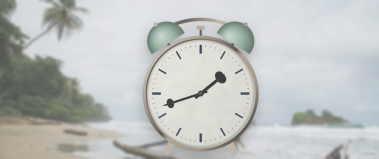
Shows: h=1 m=42
